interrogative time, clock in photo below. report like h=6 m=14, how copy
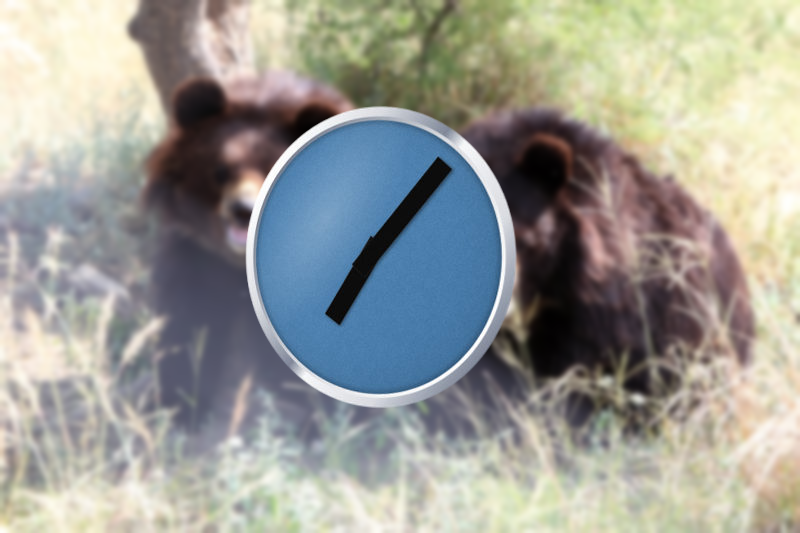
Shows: h=7 m=7
